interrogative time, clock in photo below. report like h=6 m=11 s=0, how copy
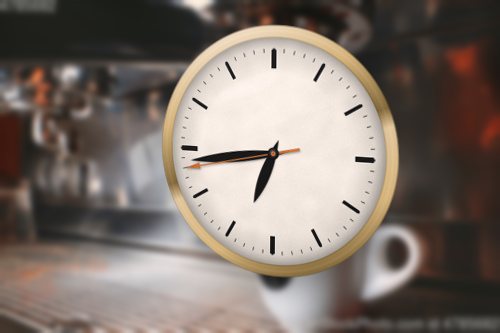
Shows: h=6 m=43 s=43
